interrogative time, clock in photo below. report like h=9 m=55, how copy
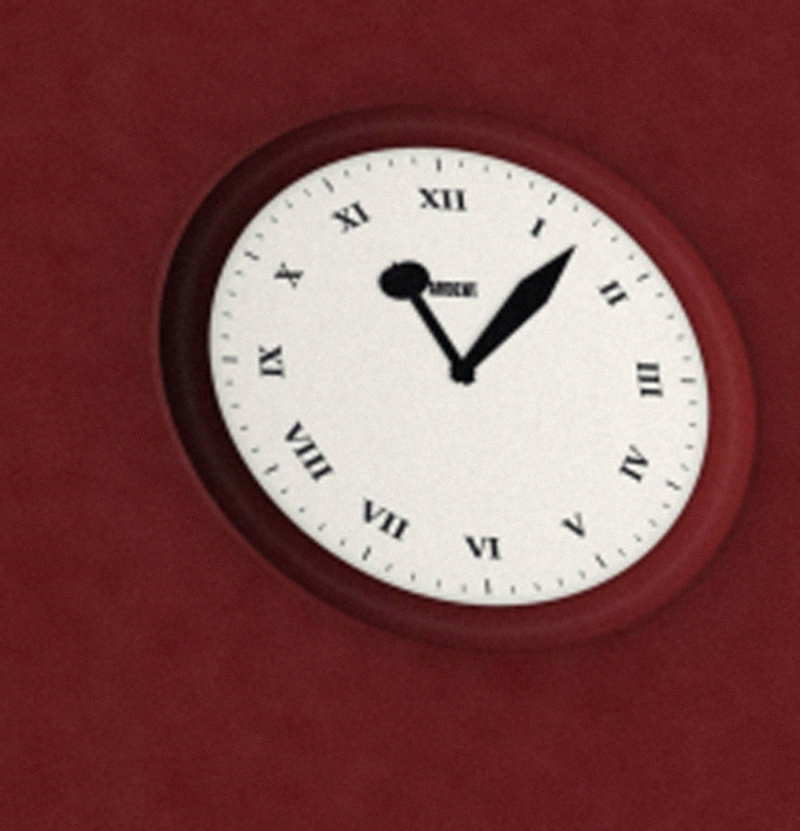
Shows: h=11 m=7
